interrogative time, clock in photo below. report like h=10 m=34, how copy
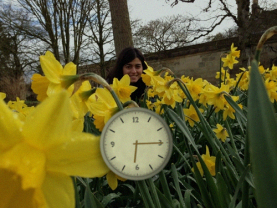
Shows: h=6 m=15
